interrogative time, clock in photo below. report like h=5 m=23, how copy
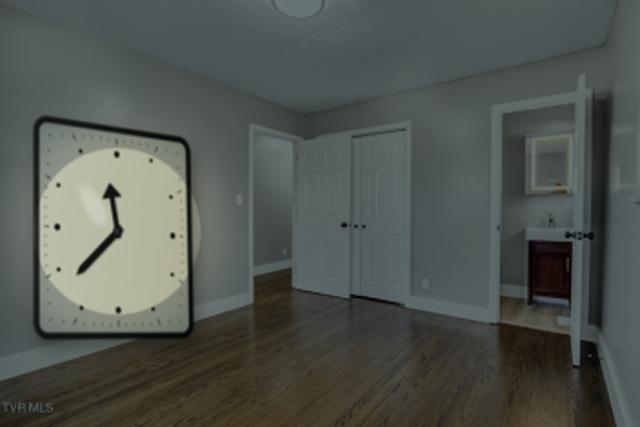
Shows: h=11 m=38
